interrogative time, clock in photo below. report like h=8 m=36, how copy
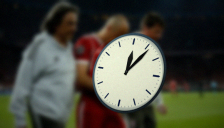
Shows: h=12 m=6
